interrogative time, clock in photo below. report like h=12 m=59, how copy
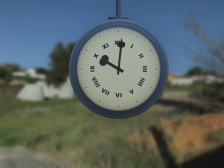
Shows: h=10 m=1
